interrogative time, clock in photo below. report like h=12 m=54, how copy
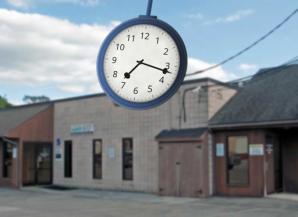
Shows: h=7 m=17
